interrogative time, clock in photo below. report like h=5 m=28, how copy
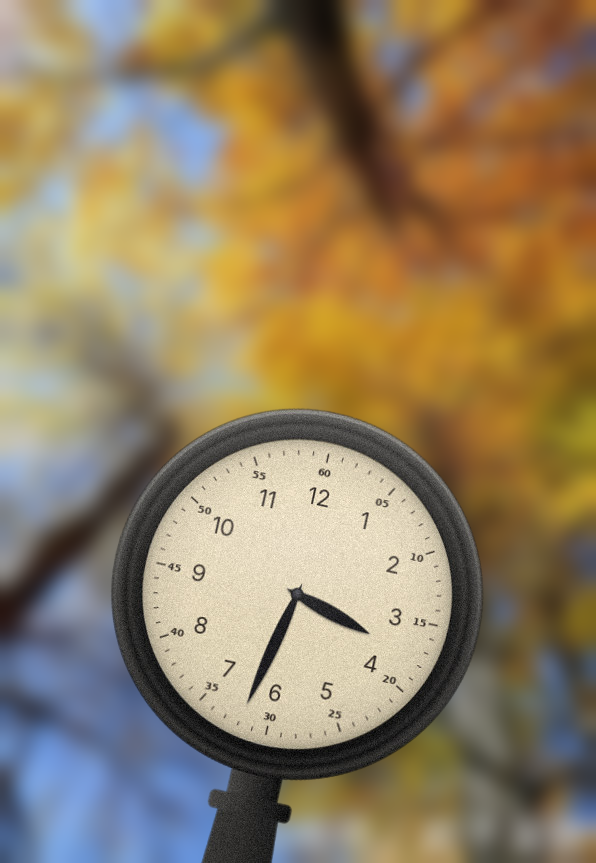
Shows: h=3 m=32
